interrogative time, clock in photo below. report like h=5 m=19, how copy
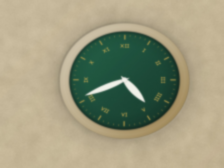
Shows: h=4 m=41
